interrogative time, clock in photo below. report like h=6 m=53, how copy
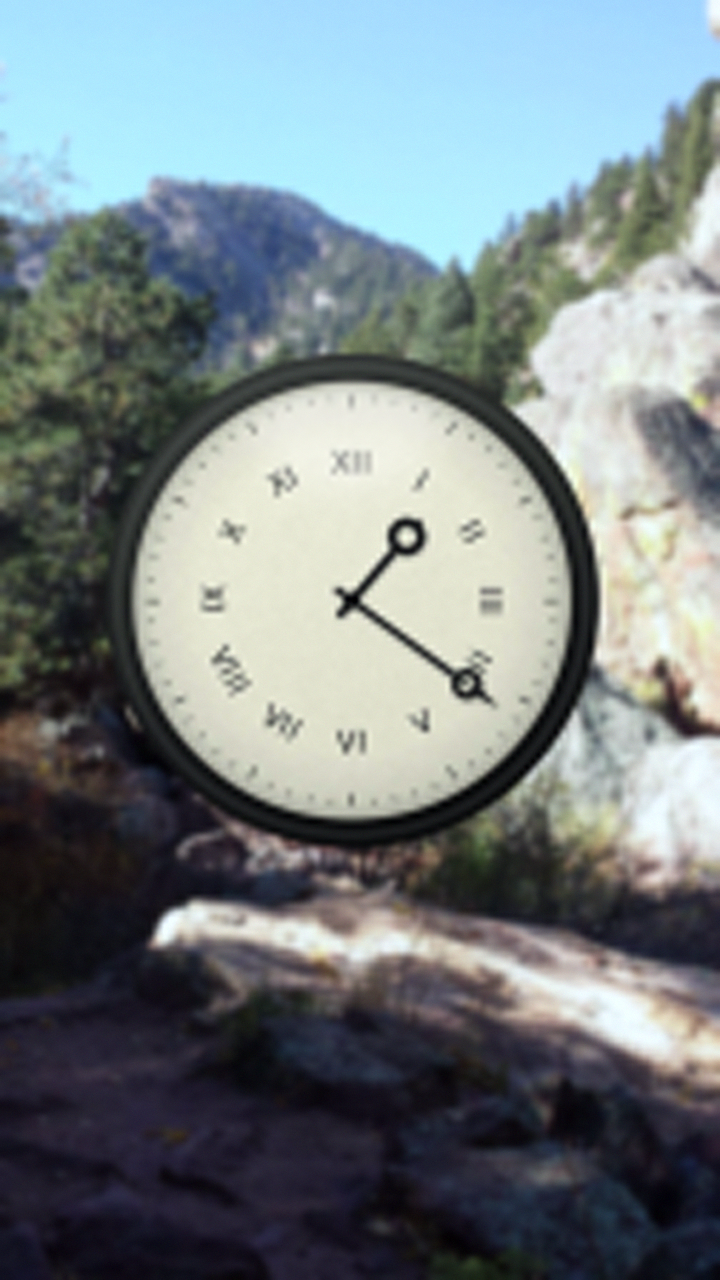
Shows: h=1 m=21
